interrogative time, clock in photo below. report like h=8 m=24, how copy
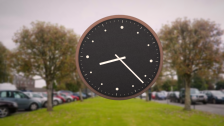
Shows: h=8 m=22
